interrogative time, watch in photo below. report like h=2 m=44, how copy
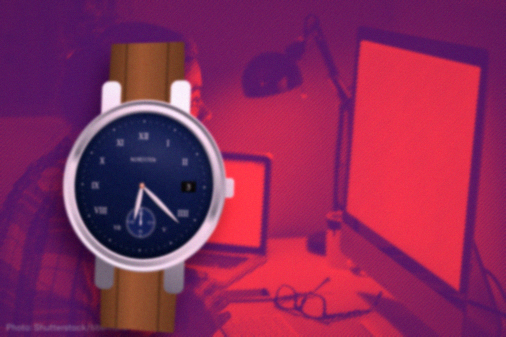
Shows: h=6 m=22
